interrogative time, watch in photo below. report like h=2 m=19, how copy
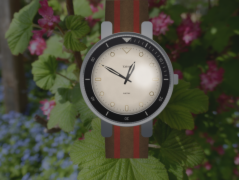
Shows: h=12 m=50
